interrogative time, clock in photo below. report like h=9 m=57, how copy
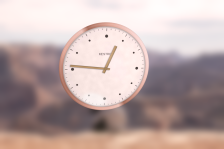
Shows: h=12 m=46
